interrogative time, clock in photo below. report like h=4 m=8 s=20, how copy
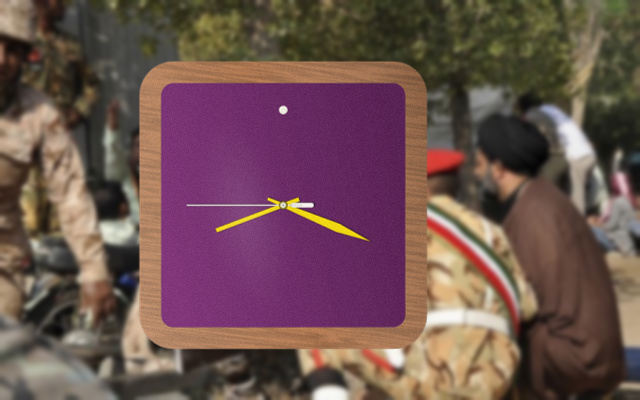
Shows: h=8 m=18 s=45
